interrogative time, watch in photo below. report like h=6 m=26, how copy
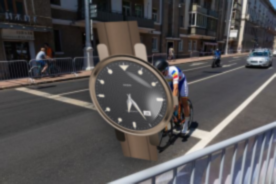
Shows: h=6 m=25
